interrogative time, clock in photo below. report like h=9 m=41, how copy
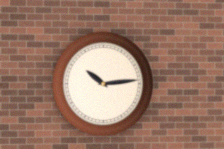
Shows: h=10 m=14
